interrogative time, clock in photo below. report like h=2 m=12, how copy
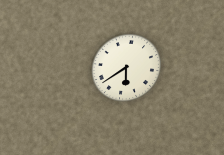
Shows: h=5 m=38
